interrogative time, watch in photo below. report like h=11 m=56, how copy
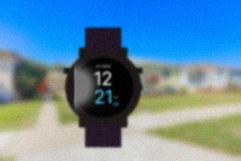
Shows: h=12 m=21
